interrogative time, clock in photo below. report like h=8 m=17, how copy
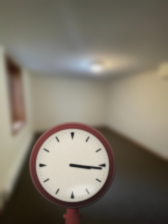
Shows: h=3 m=16
